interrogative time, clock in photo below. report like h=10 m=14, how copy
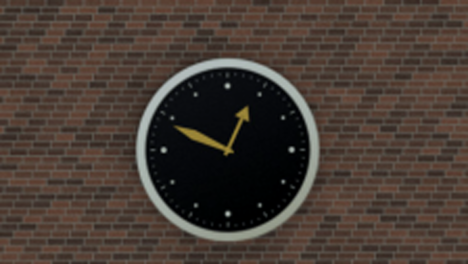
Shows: h=12 m=49
